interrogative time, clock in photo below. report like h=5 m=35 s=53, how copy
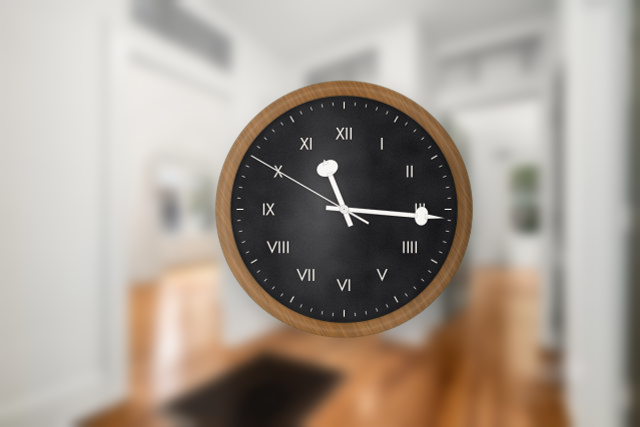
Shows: h=11 m=15 s=50
